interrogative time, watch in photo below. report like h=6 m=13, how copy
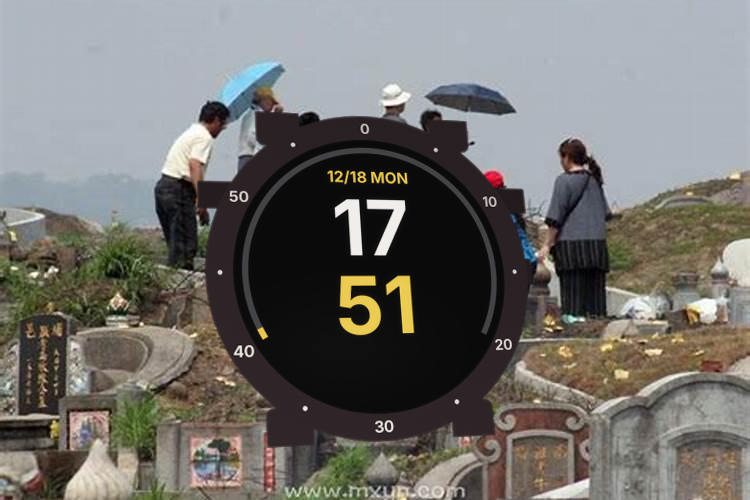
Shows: h=17 m=51
